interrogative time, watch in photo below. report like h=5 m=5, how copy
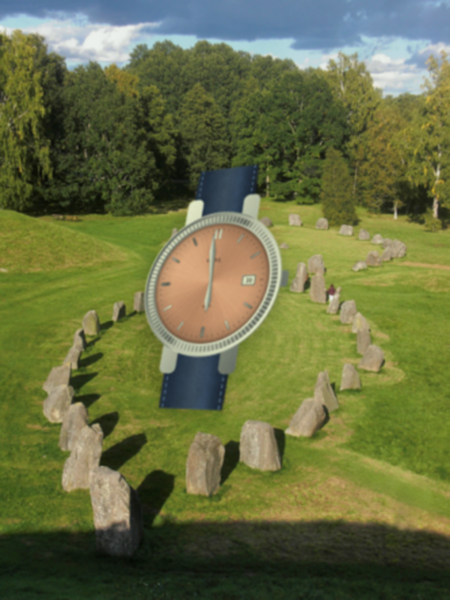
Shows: h=5 m=59
